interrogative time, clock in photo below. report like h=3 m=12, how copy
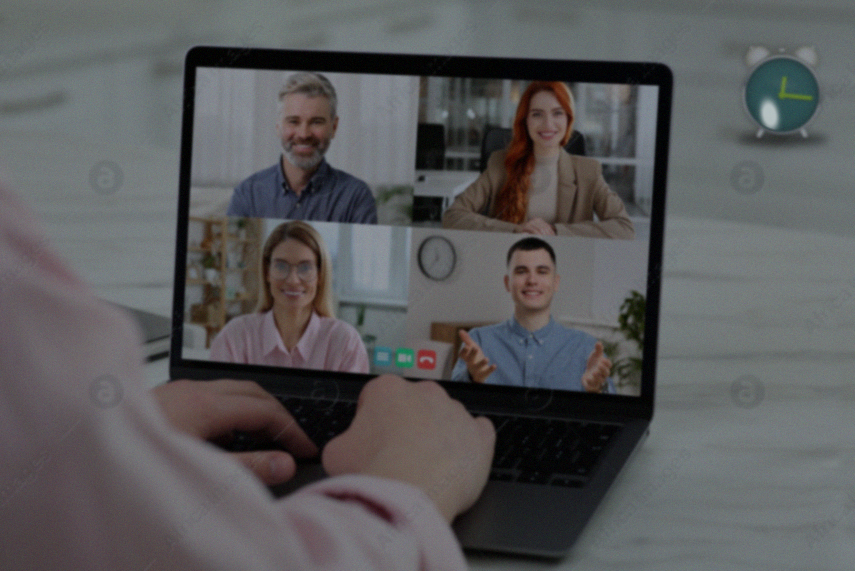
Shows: h=12 m=16
